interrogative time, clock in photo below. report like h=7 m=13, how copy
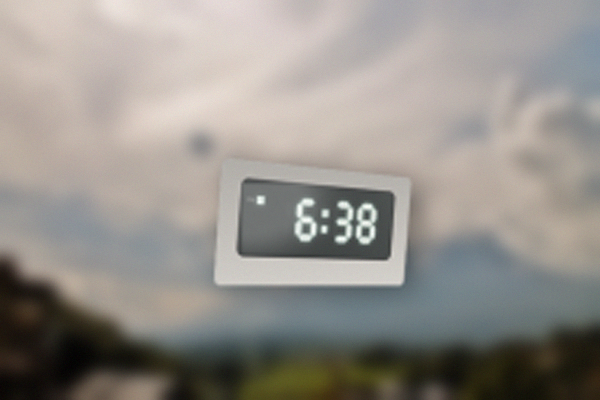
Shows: h=6 m=38
